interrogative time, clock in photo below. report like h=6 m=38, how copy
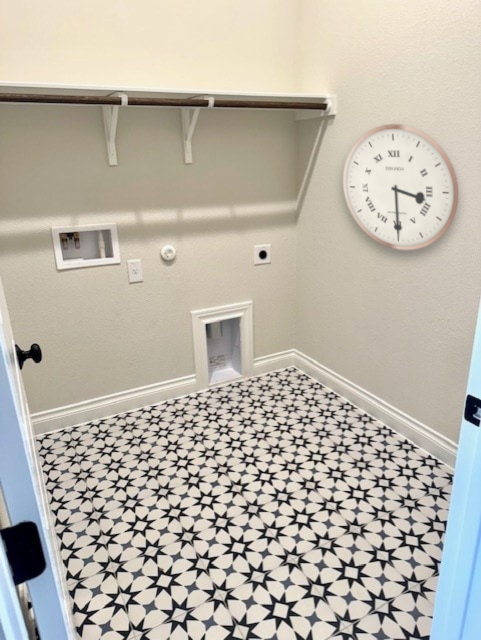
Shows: h=3 m=30
